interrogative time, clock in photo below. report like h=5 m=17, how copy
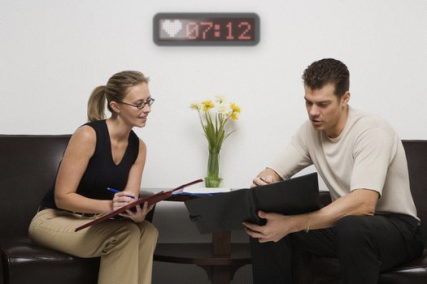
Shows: h=7 m=12
